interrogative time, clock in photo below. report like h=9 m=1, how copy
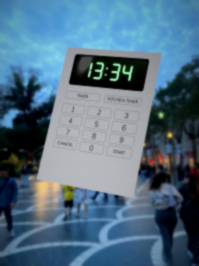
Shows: h=13 m=34
